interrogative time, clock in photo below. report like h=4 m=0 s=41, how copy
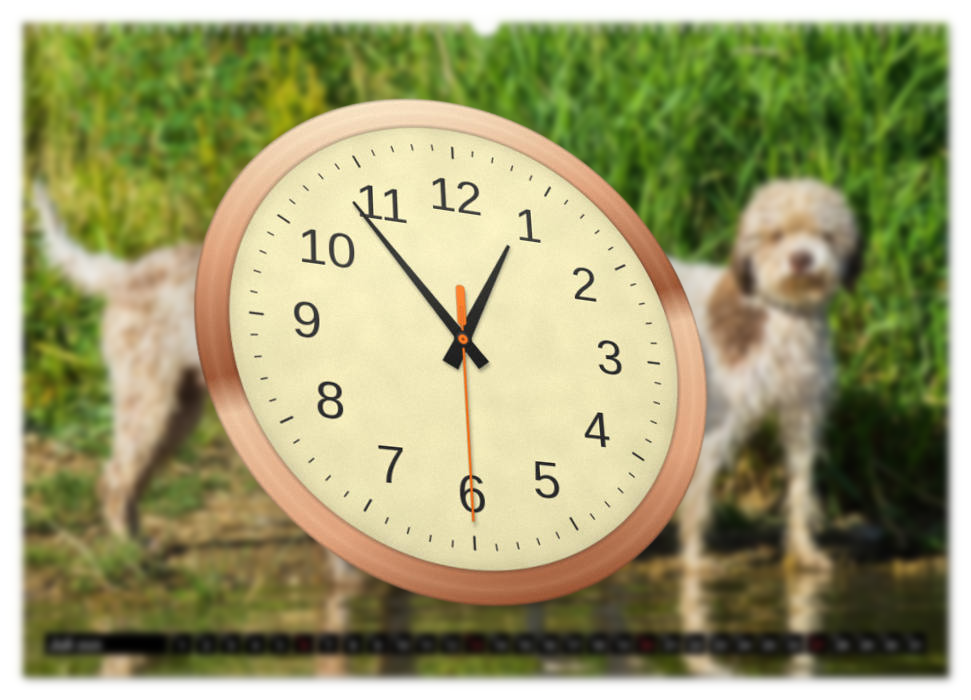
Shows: h=12 m=53 s=30
